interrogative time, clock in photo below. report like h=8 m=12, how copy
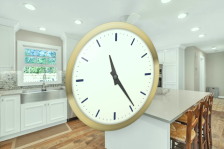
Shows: h=11 m=24
